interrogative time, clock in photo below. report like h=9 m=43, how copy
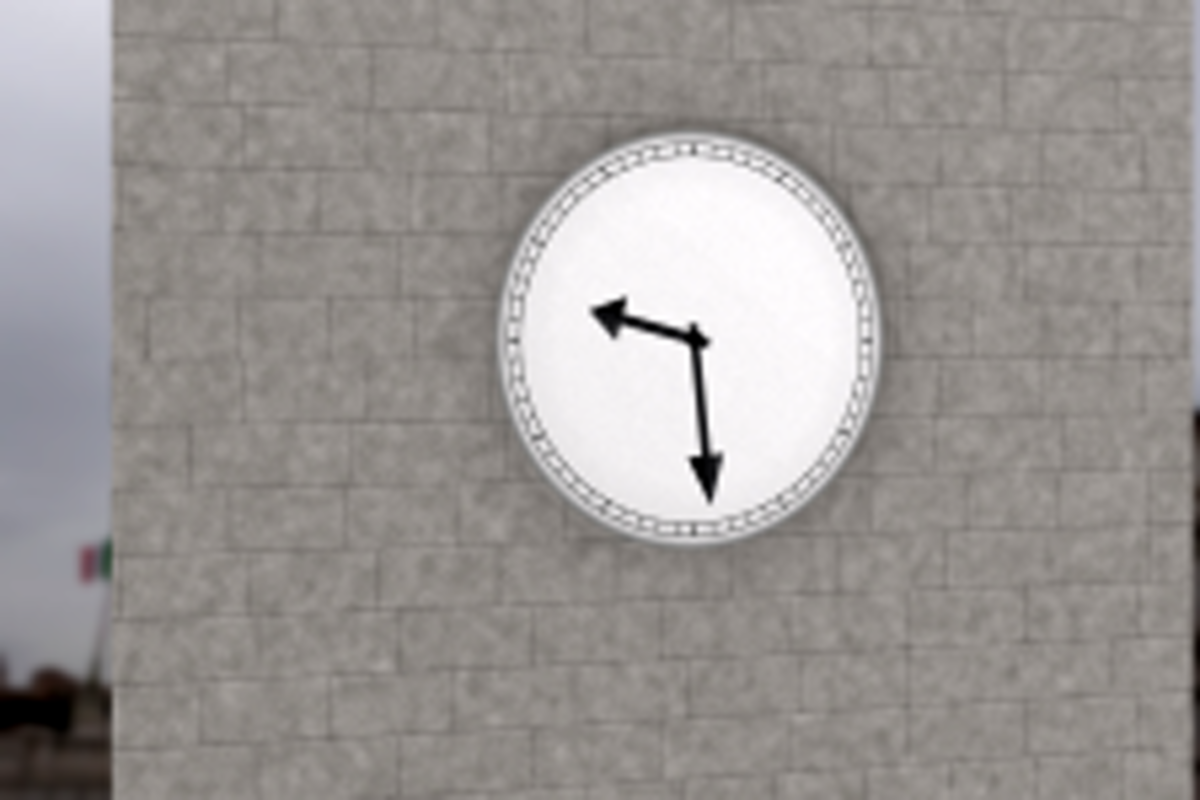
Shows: h=9 m=29
